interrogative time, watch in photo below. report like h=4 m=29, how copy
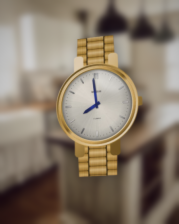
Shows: h=7 m=59
